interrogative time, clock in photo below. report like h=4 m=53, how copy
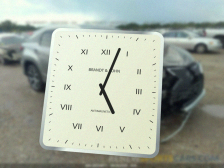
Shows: h=5 m=3
